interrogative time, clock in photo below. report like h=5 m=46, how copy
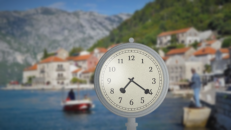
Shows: h=7 m=21
